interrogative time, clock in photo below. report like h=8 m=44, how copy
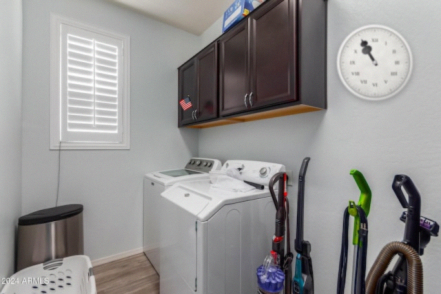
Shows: h=10 m=55
